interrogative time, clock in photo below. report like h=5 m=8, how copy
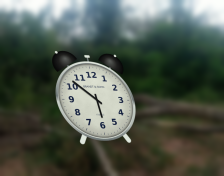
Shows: h=5 m=52
